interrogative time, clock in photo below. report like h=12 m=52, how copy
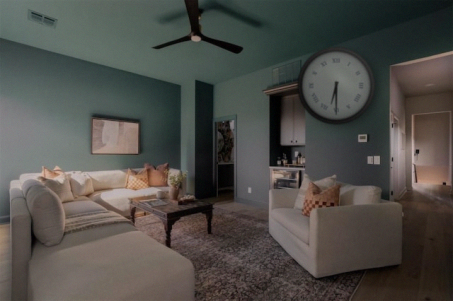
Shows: h=6 m=30
